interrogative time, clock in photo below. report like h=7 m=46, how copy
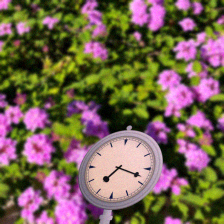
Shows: h=7 m=18
